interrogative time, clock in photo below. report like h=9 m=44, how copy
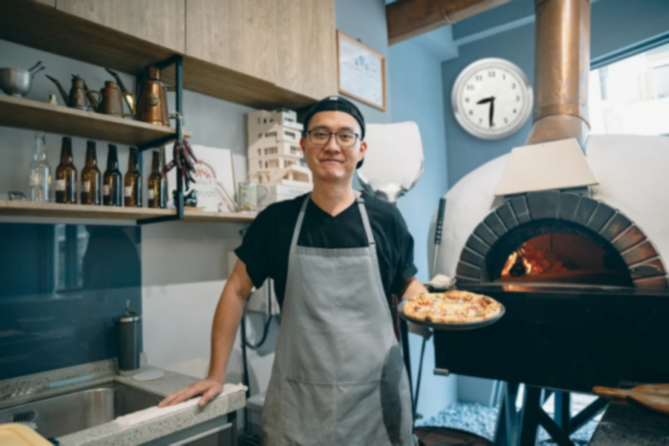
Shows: h=8 m=31
